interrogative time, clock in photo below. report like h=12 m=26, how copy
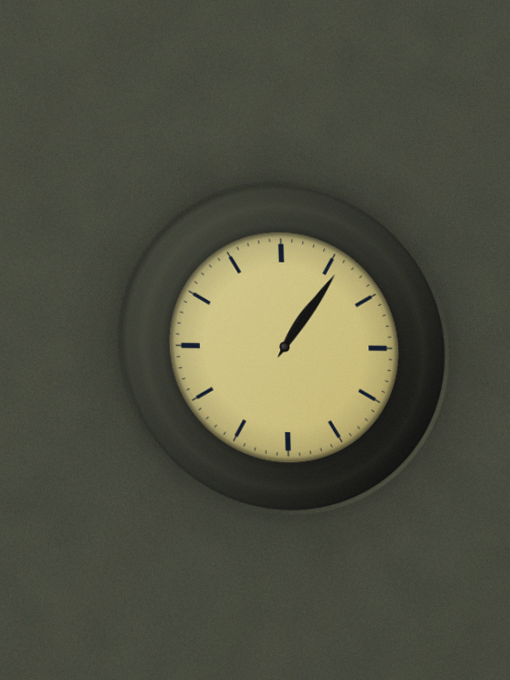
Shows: h=1 m=6
